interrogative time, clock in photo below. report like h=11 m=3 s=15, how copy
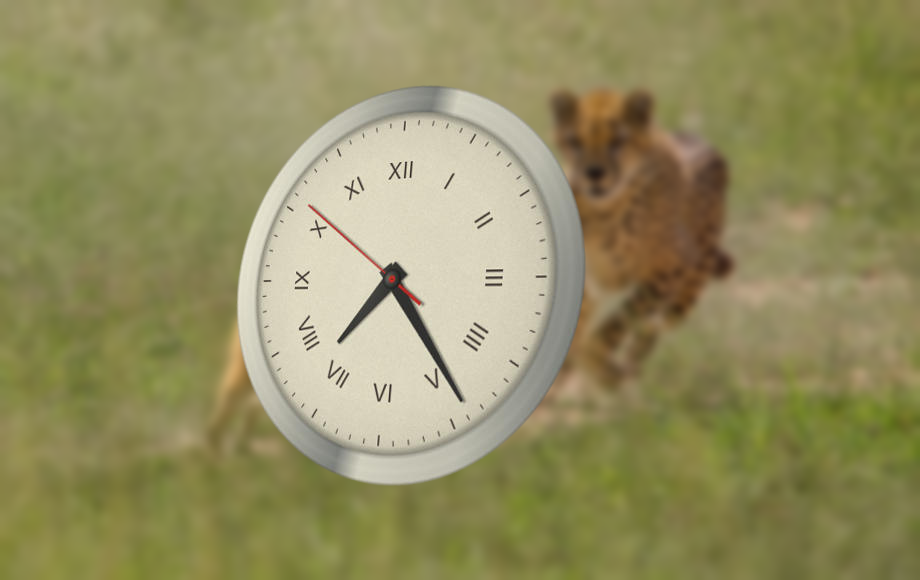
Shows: h=7 m=23 s=51
